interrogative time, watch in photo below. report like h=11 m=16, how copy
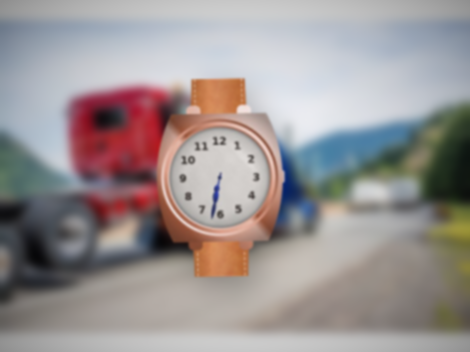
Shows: h=6 m=32
